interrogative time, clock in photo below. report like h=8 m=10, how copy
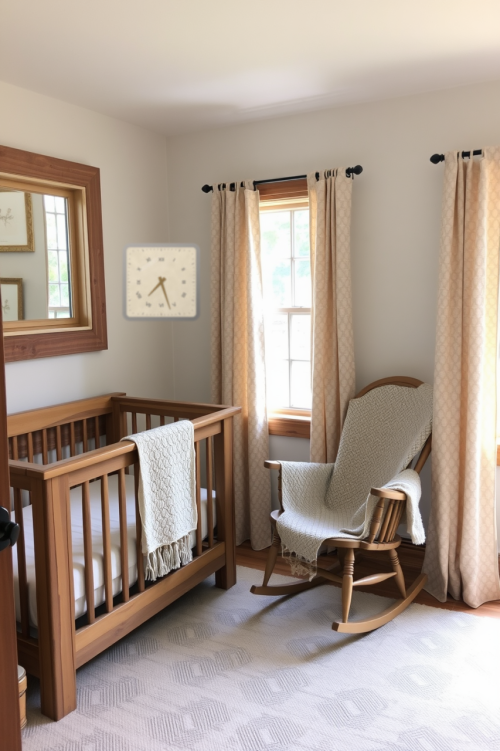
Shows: h=7 m=27
